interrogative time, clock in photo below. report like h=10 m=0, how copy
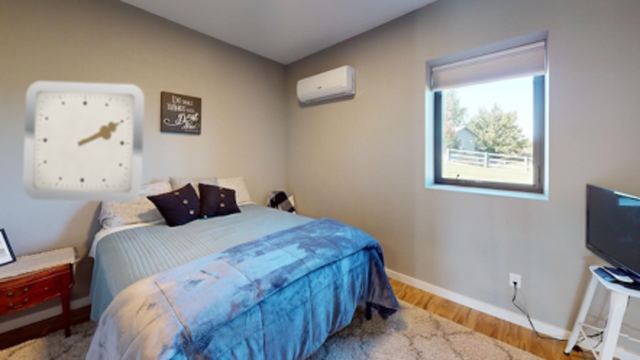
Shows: h=2 m=10
